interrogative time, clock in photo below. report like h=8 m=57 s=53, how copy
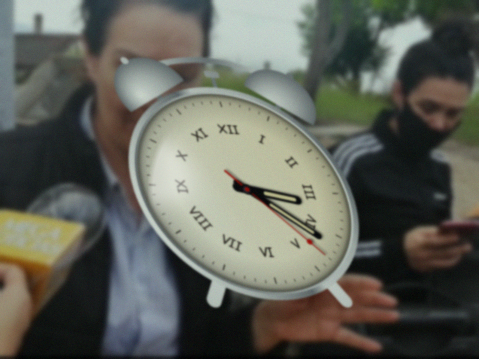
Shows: h=3 m=21 s=23
